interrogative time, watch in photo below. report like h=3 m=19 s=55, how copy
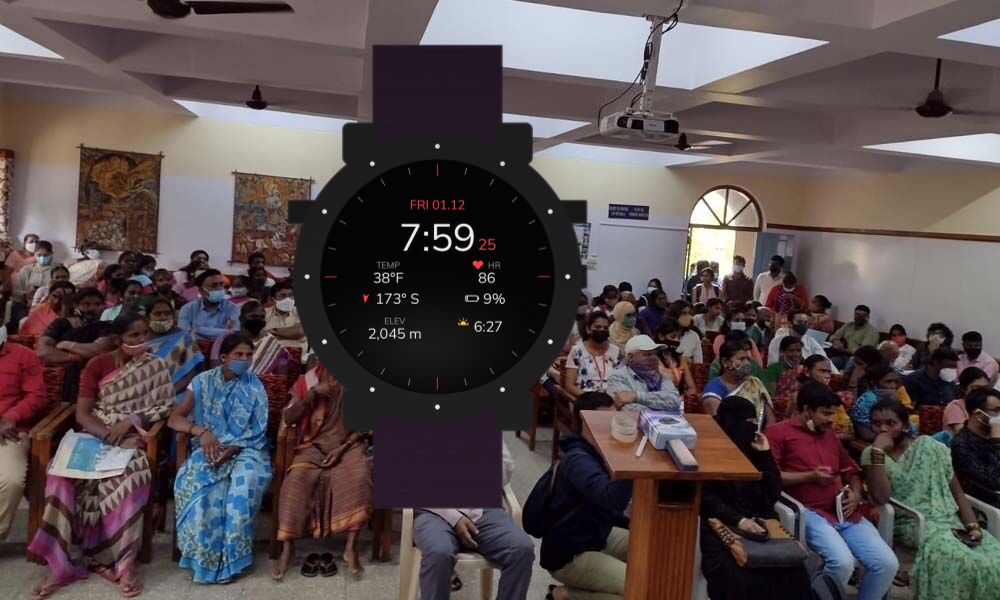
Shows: h=7 m=59 s=25
